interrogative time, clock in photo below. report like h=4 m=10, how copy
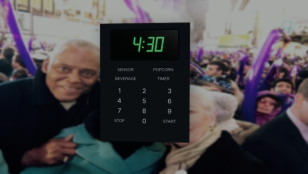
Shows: h=4 m=30
